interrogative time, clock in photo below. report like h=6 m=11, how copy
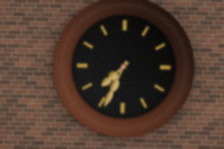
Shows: h=7 m=34
